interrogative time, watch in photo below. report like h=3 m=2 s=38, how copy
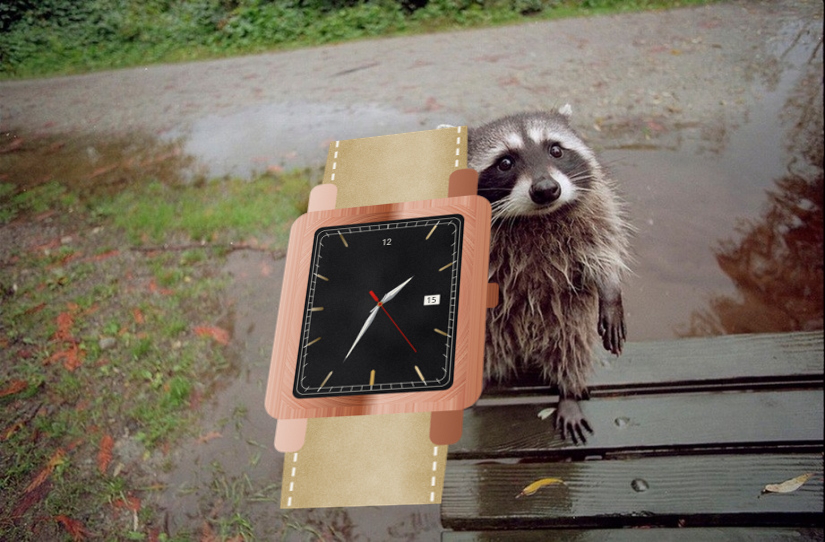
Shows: h=1 m=34 s=24
